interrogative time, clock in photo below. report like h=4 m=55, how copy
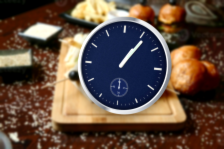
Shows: h=1 m=6
